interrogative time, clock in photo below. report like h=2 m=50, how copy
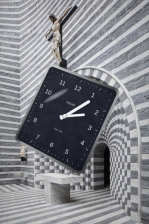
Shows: h=2 m=6
